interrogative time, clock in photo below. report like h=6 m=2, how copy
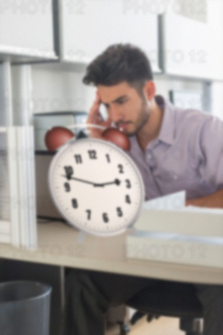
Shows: h=2 m=48
